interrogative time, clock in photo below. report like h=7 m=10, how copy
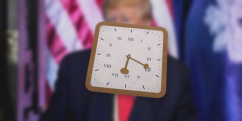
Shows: h=6 m=19
